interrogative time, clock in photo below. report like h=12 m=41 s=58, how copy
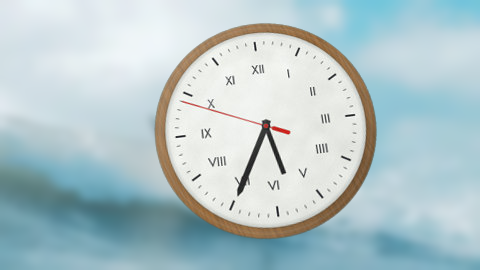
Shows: h=5 m=34 s=49
